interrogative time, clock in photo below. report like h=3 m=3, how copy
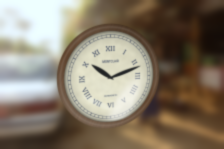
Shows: h=10 m=12
